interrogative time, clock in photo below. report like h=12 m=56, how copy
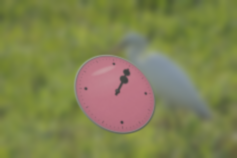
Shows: h=1 m=5
